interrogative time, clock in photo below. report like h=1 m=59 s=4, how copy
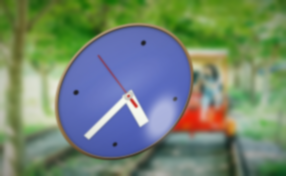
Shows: h=4 m=35 s=52
